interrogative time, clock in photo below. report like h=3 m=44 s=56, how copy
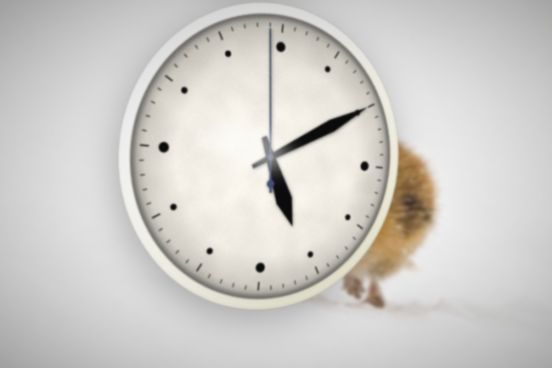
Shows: h=5 m=9 s=59
